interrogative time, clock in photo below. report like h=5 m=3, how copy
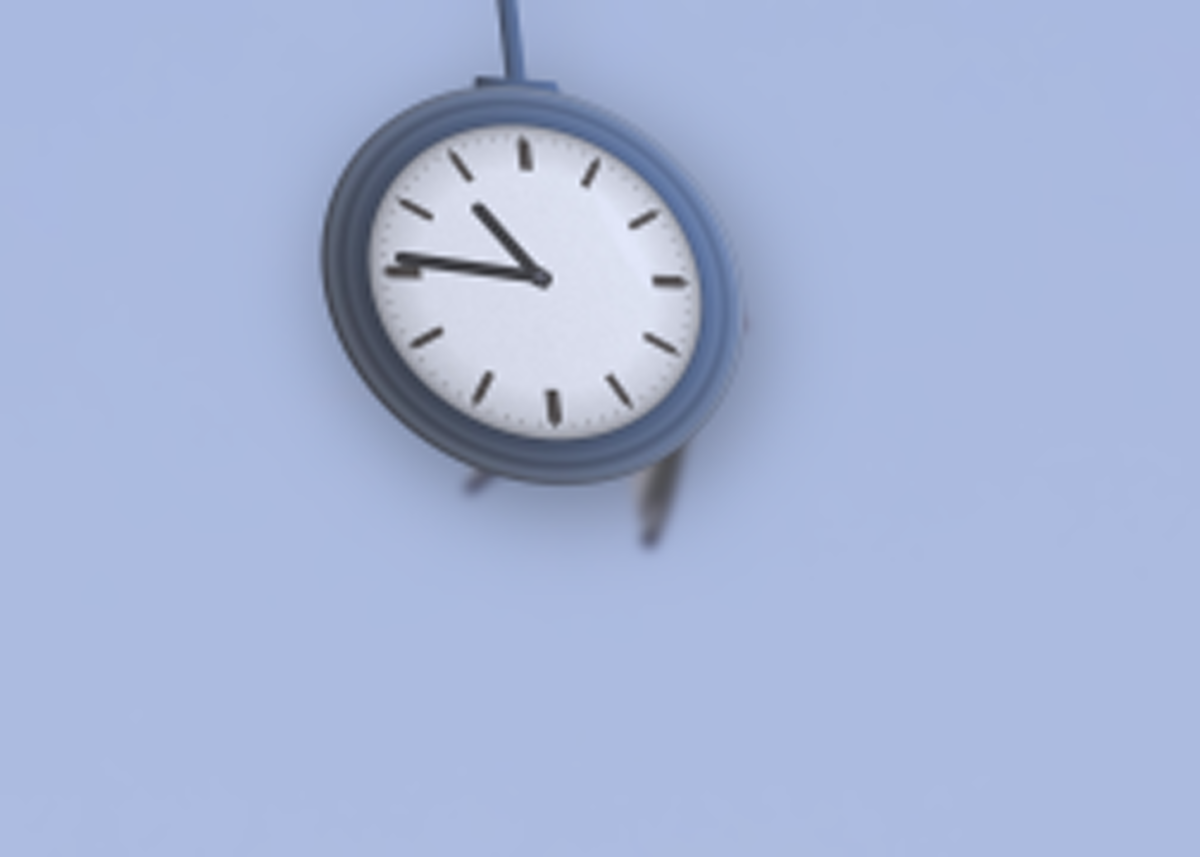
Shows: h=10 m=46
